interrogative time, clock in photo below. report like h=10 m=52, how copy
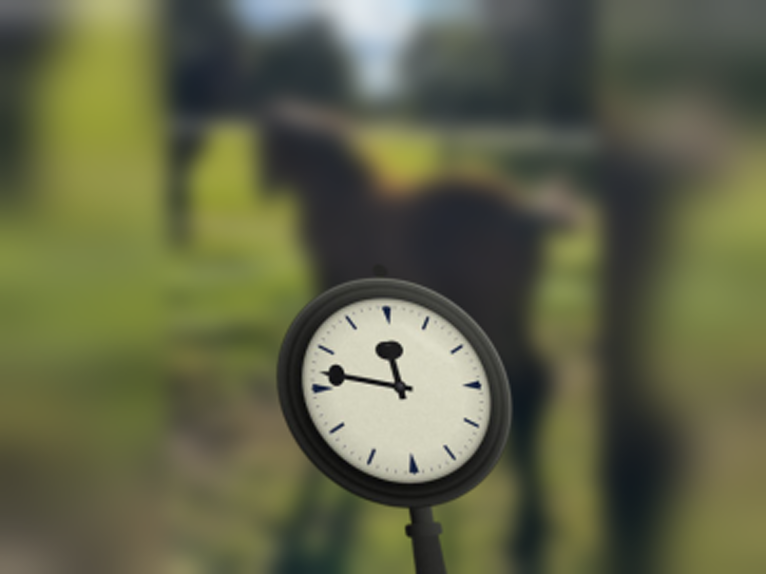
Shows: h=11 m=47
